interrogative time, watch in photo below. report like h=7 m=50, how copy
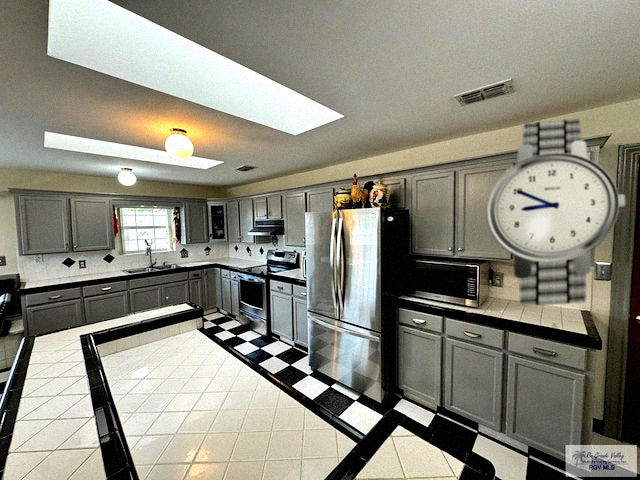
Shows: h=8 m=50
